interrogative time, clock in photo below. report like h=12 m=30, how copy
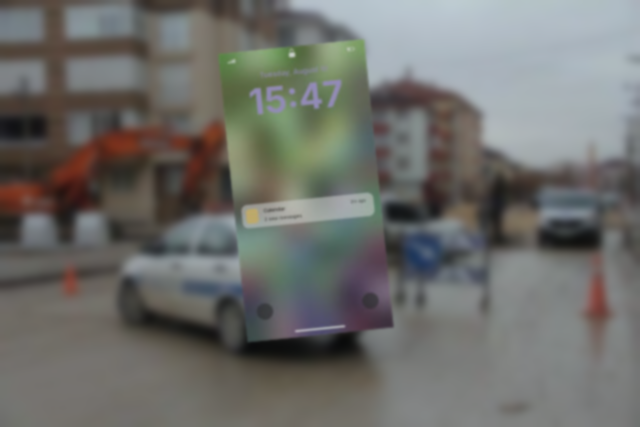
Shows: h=15 m=47
